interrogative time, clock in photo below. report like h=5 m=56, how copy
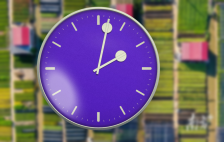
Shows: h=2 m=2
